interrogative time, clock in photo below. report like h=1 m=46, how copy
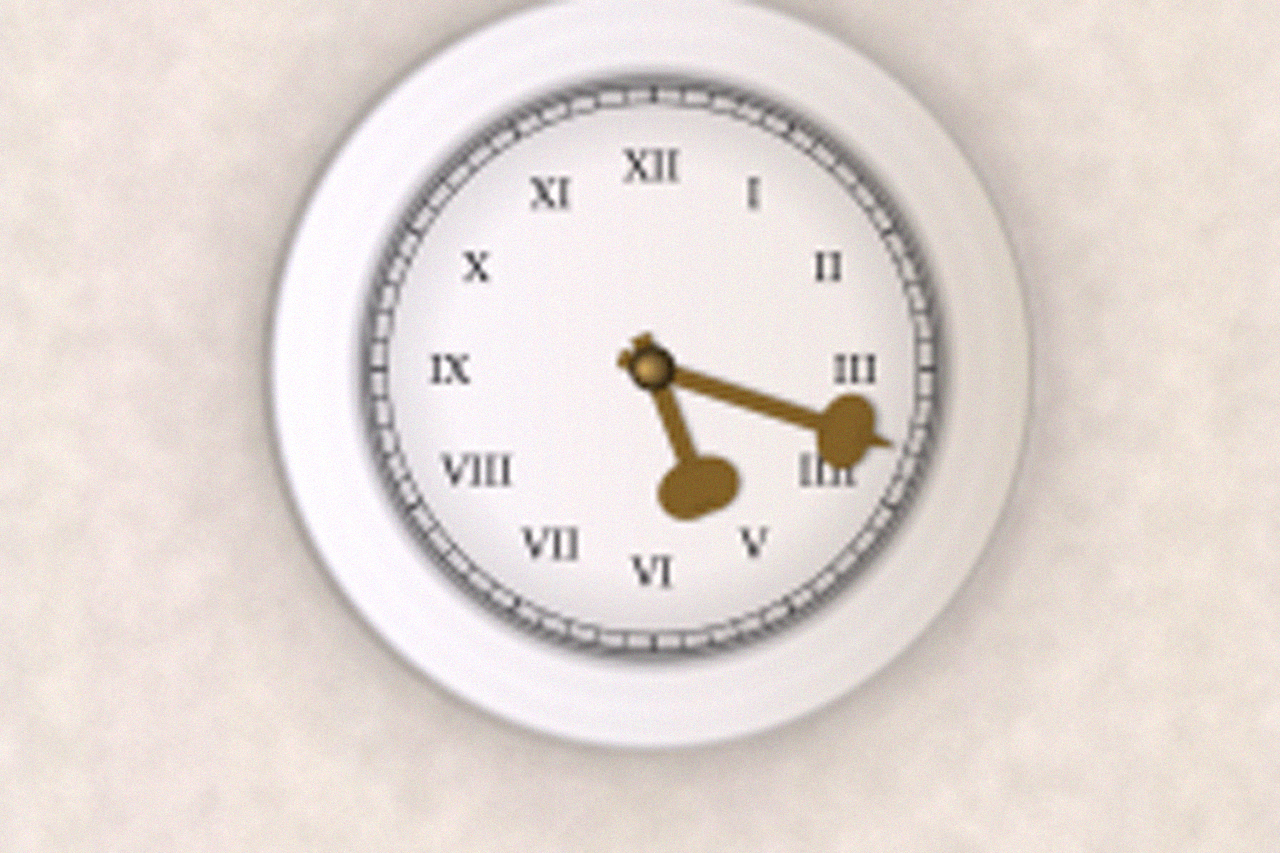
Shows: h=5 m=18
